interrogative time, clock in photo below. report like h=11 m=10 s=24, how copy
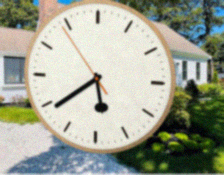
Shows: h=5 m=38 s=54
